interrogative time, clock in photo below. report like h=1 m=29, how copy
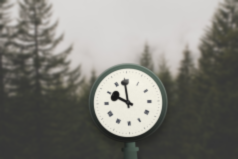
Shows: h=9 m=59
